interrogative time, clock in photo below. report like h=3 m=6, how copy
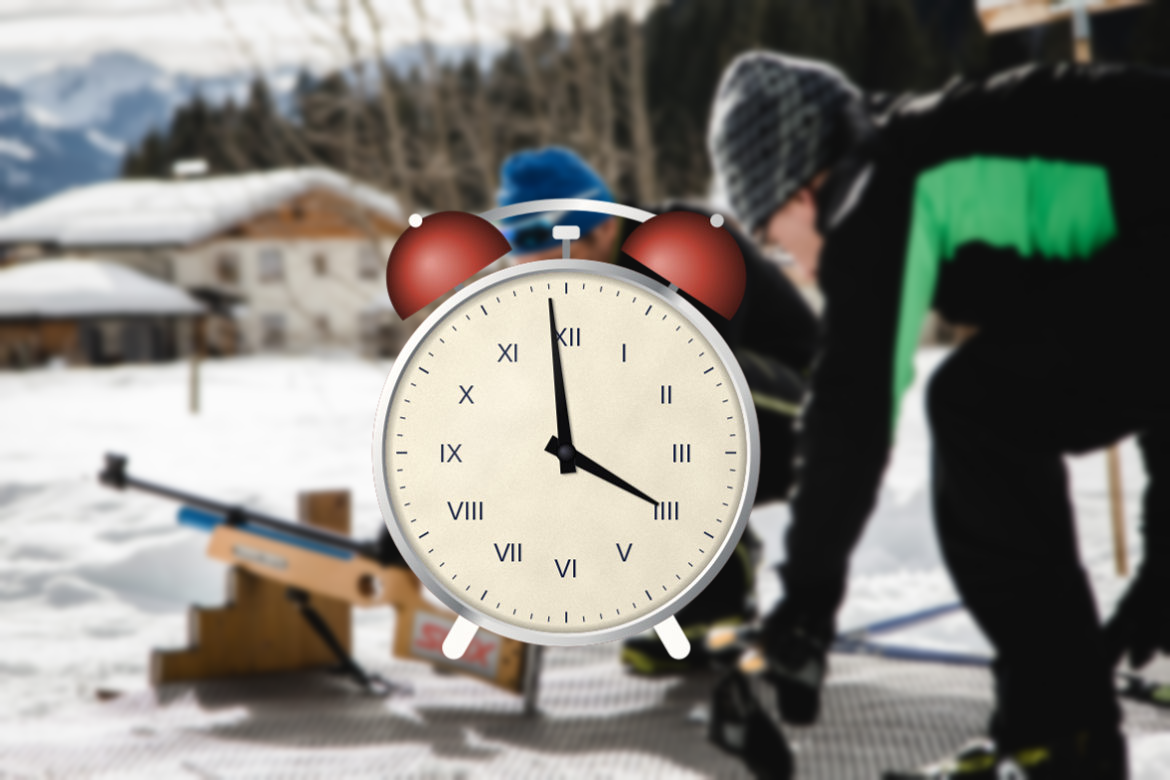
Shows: h=3 m=59
